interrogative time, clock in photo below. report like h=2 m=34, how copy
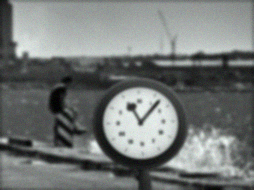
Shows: h=11 m=7
